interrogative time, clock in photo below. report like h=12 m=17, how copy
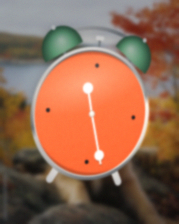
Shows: h=11 m=27
